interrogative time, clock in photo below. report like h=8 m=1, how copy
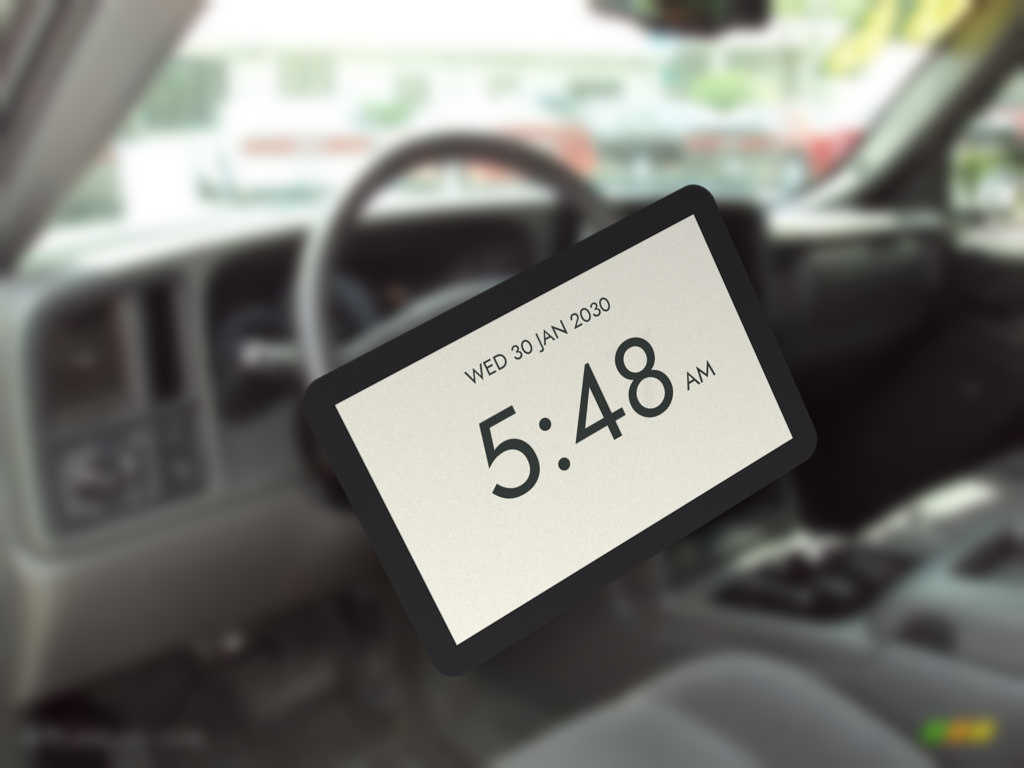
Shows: h=5 m=48
